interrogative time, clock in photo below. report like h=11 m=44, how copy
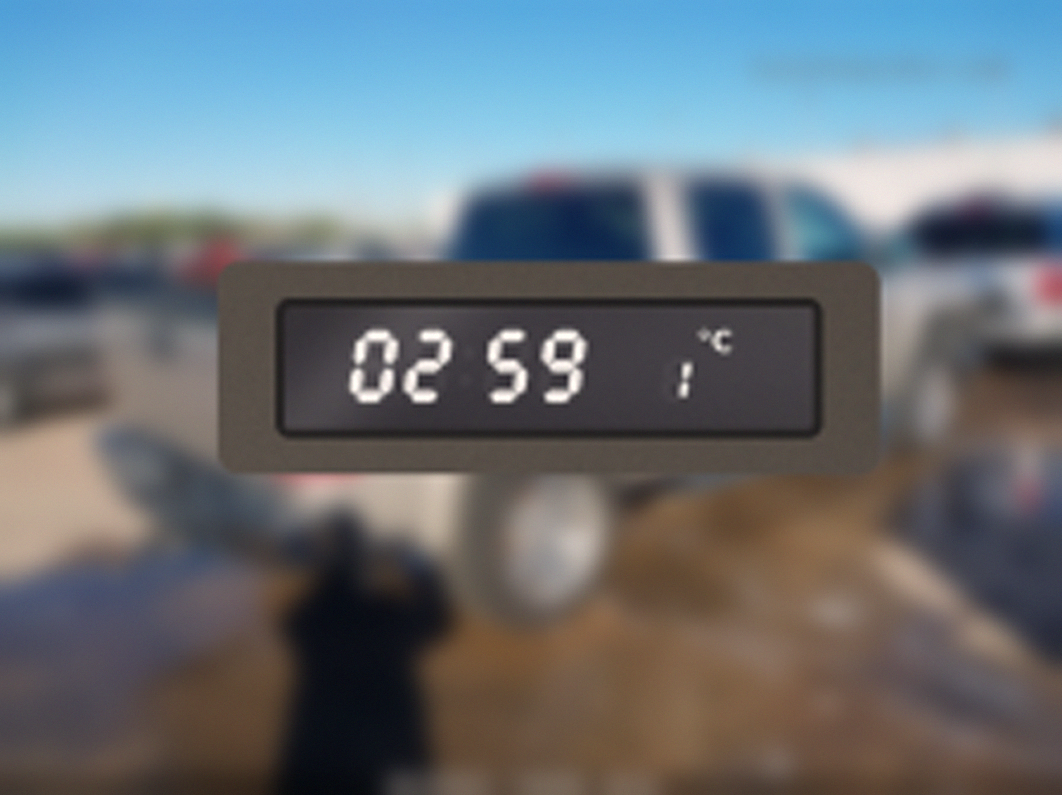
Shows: h=2 m=59
